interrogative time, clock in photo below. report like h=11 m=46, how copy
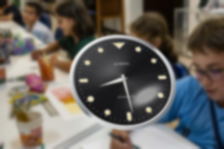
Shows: h=8 m=29
